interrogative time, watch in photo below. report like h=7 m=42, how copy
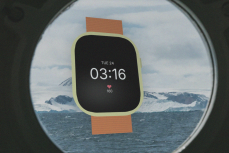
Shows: h=3 m=16
